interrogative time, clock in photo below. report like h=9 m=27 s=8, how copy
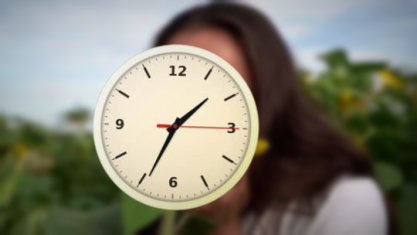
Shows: h=1 m=34 s=15
